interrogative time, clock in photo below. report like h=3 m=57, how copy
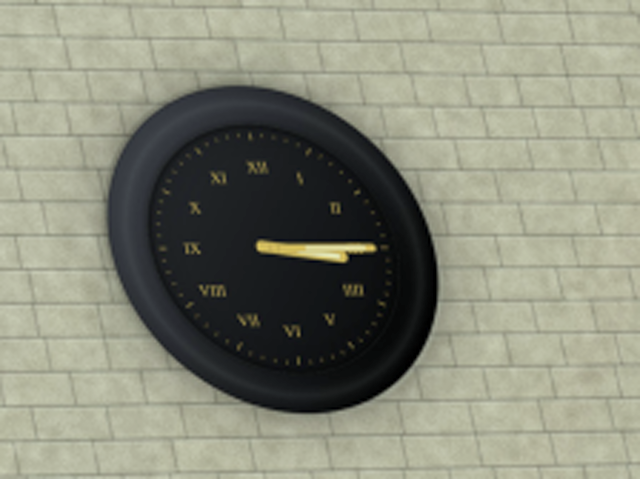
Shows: h=3 m=15
